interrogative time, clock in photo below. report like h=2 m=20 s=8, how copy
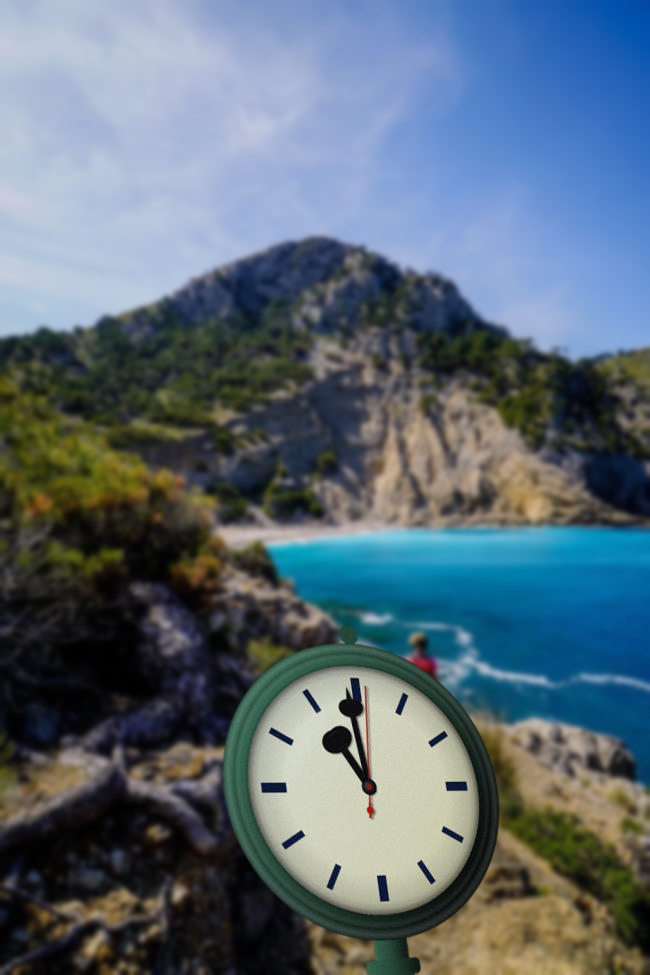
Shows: h=10 m=59 s=1
